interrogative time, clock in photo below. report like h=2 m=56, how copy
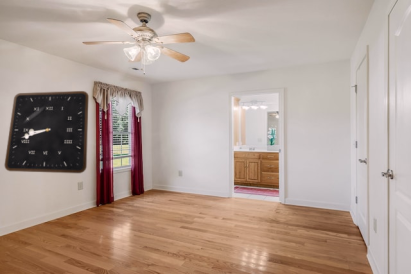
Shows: h=8 m=42
